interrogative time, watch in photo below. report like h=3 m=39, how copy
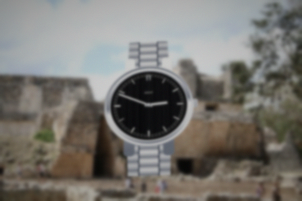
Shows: h=2 m=49
